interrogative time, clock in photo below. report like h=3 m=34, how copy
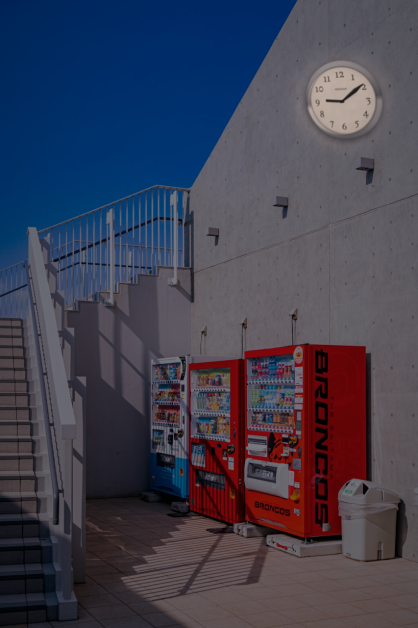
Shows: h=9 m=9
